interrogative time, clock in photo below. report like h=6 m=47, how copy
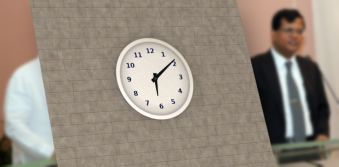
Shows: h=6 m=9
